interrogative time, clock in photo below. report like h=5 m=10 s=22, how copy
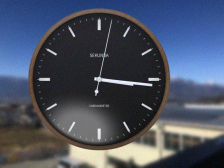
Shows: h=3 m=16 s=2
